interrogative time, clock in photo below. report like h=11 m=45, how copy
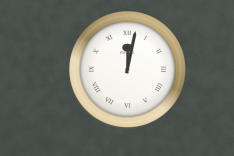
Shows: h=12 m=2
